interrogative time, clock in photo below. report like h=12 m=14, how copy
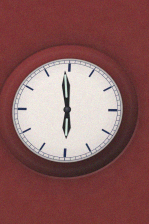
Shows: h=5 m=59
